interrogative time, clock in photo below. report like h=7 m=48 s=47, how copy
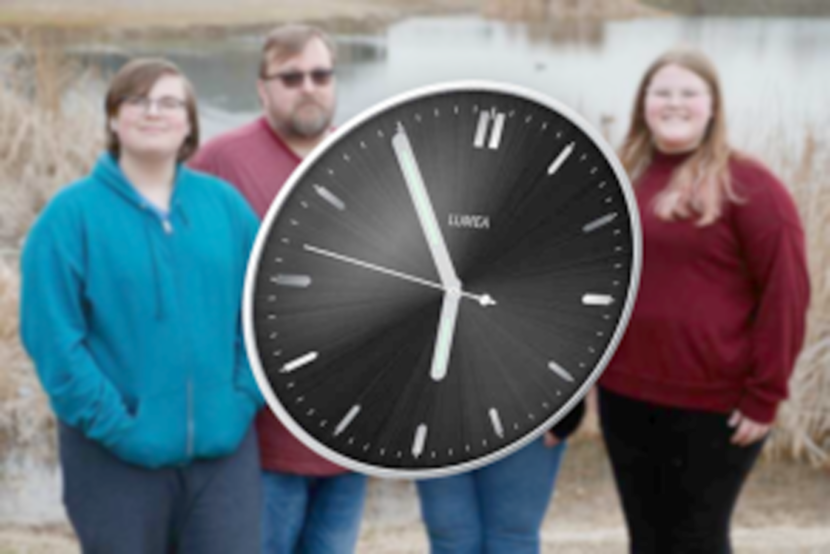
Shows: h=5 m=54 s=47
